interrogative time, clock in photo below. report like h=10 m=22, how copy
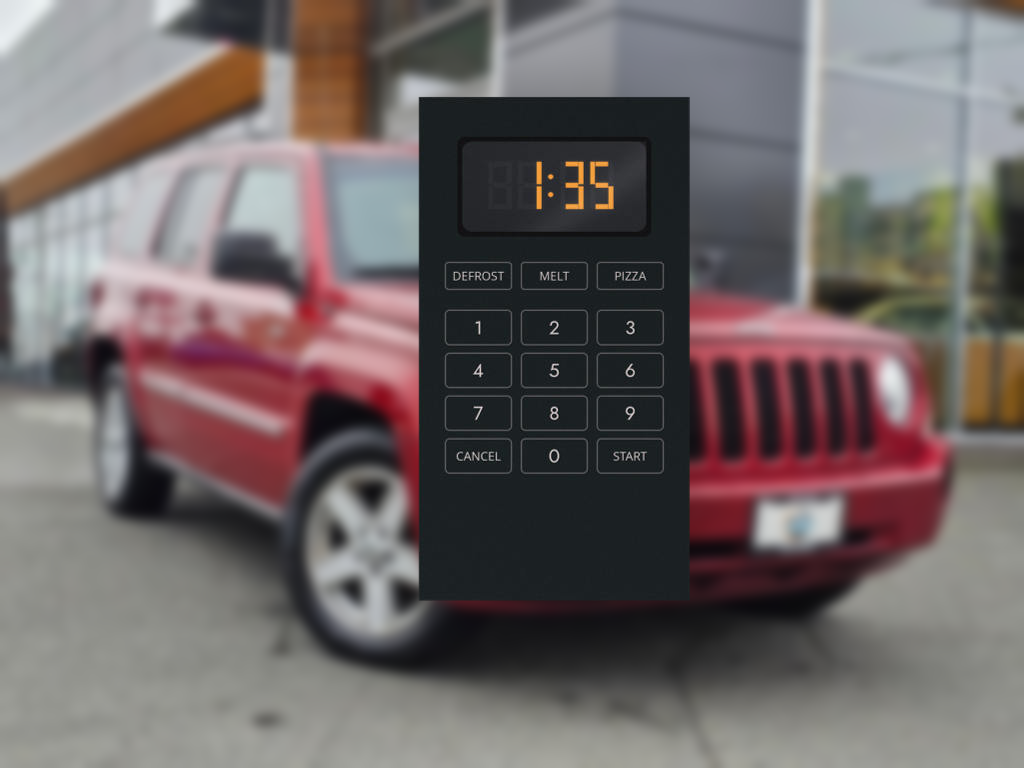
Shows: h=1 m=35
